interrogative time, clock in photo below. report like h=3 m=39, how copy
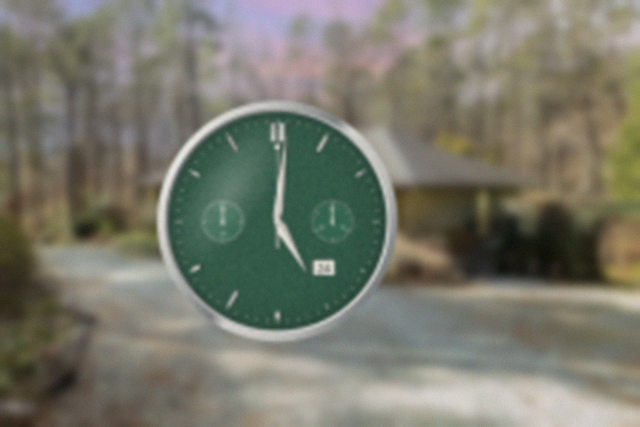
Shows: h=5 m=1
